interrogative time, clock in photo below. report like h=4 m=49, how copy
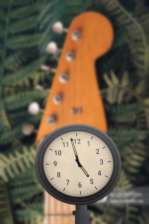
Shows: h=4 m=58
